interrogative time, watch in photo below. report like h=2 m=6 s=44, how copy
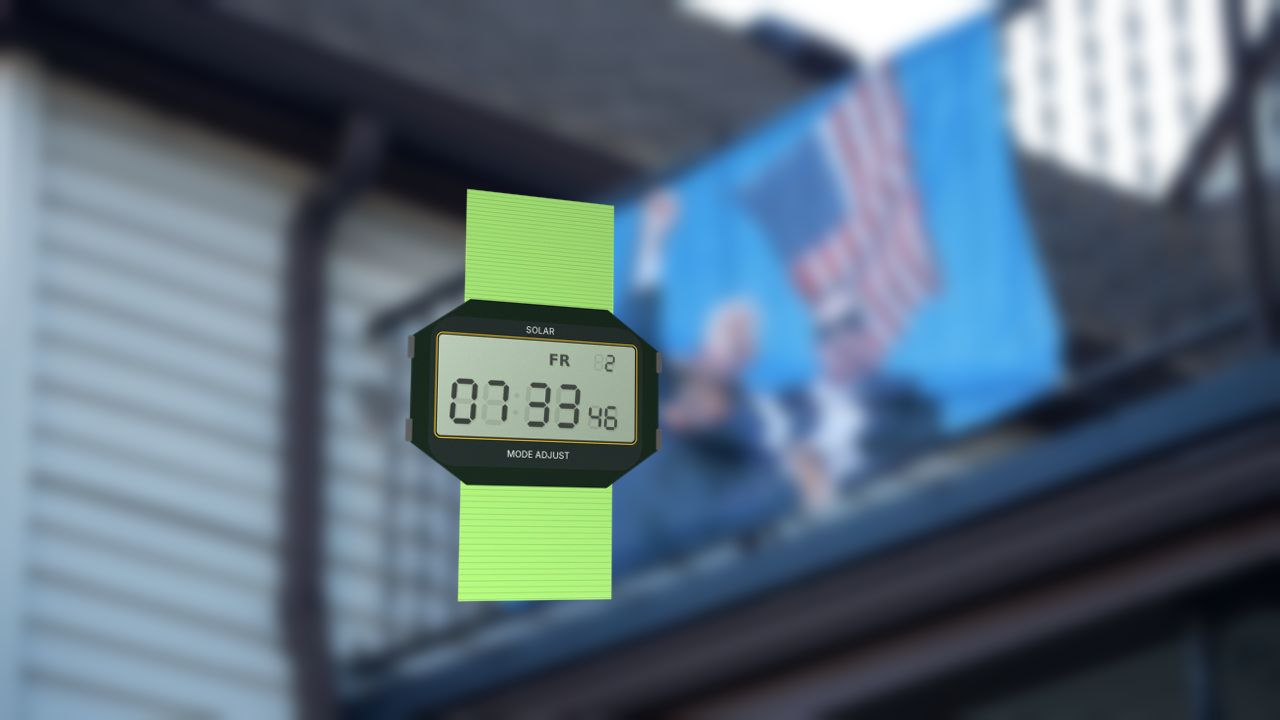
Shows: h=7 m=33 s=46
